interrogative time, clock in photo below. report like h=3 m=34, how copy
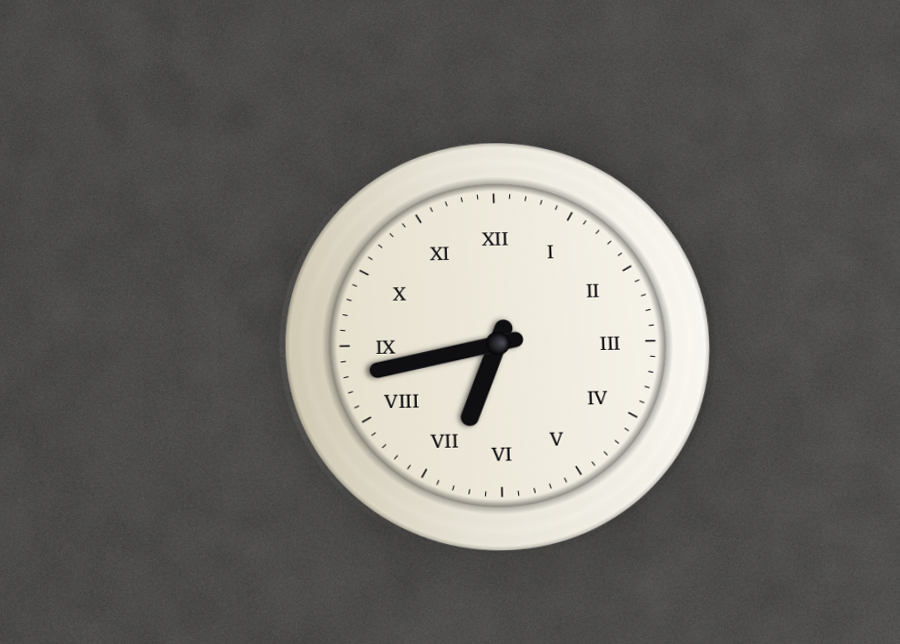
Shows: h=6 m=43
